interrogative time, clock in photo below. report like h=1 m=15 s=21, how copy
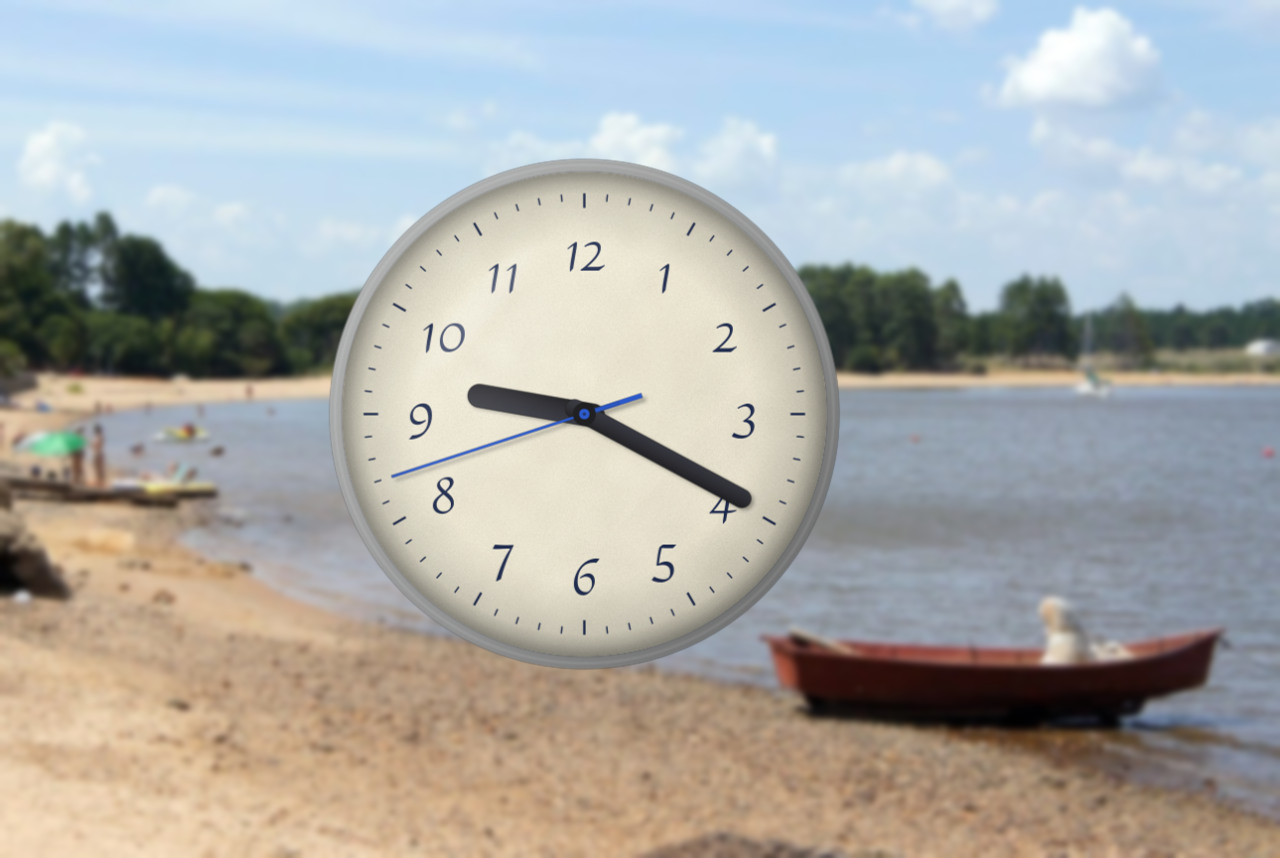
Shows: h=9 m=19 s=42
